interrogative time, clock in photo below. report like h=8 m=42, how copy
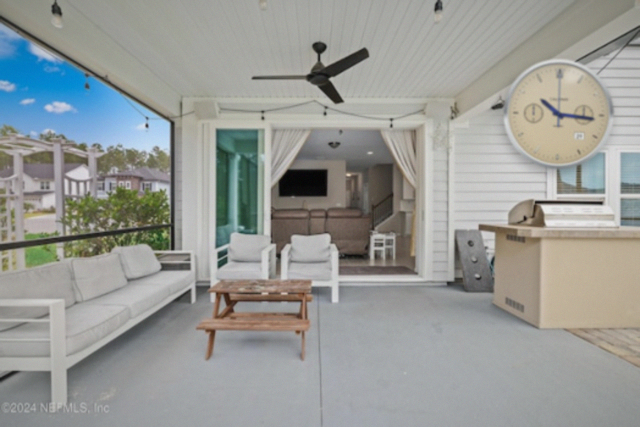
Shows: h=10 m=16
